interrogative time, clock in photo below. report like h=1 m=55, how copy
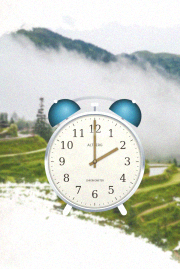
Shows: h=2 m=0
